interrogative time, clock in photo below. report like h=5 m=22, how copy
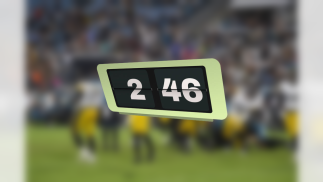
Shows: h=2 m=46
